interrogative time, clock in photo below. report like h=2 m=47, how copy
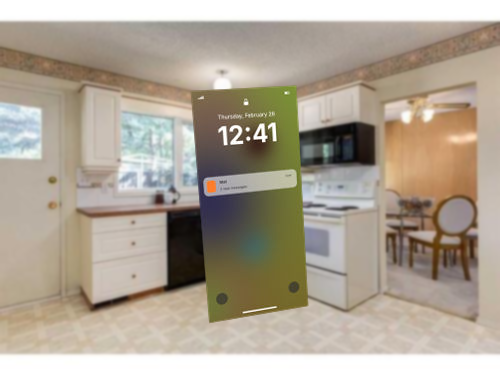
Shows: h=12 m=41
